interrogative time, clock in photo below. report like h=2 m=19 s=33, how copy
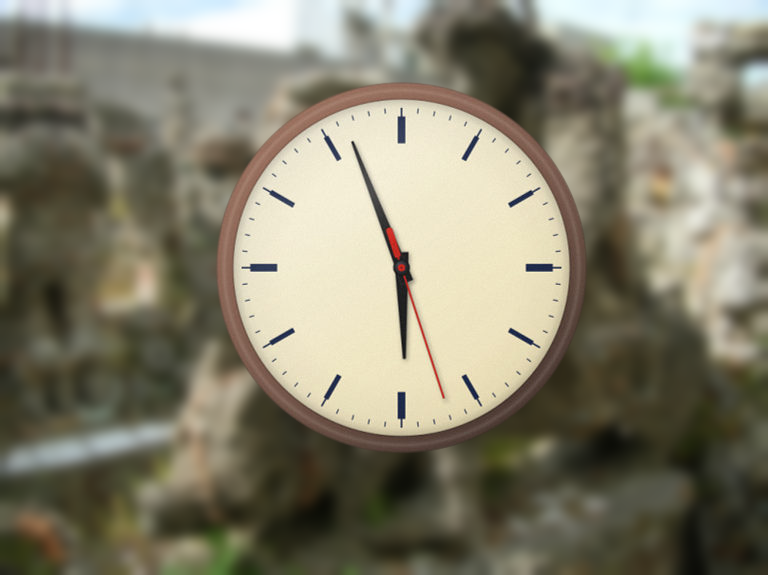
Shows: h=5 m=56 s=27
